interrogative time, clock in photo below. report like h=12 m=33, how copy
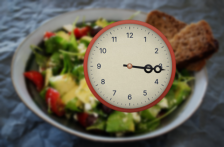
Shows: h=3 m=16
